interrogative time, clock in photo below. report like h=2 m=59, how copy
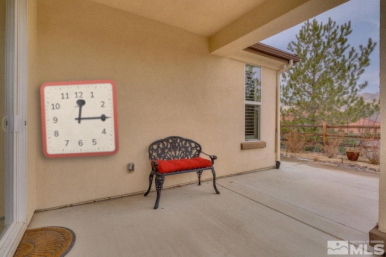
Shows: h=12 m=15
